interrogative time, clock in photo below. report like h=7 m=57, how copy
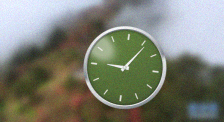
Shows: h=9 m=6
